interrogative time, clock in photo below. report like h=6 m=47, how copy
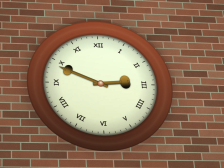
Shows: h=2 m=49
